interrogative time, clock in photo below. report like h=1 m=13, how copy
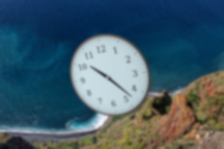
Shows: h=10 m=23
